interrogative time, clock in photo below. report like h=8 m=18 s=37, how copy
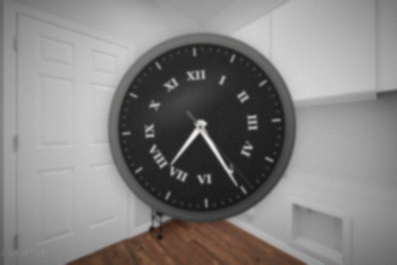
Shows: h=7 m=25 s=24
